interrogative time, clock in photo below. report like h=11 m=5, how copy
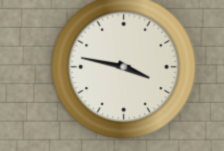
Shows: h=3 m=47
